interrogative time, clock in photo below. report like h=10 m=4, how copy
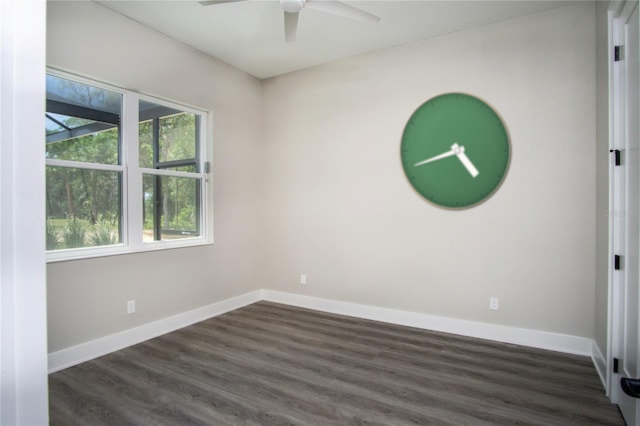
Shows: h=4 m=42
